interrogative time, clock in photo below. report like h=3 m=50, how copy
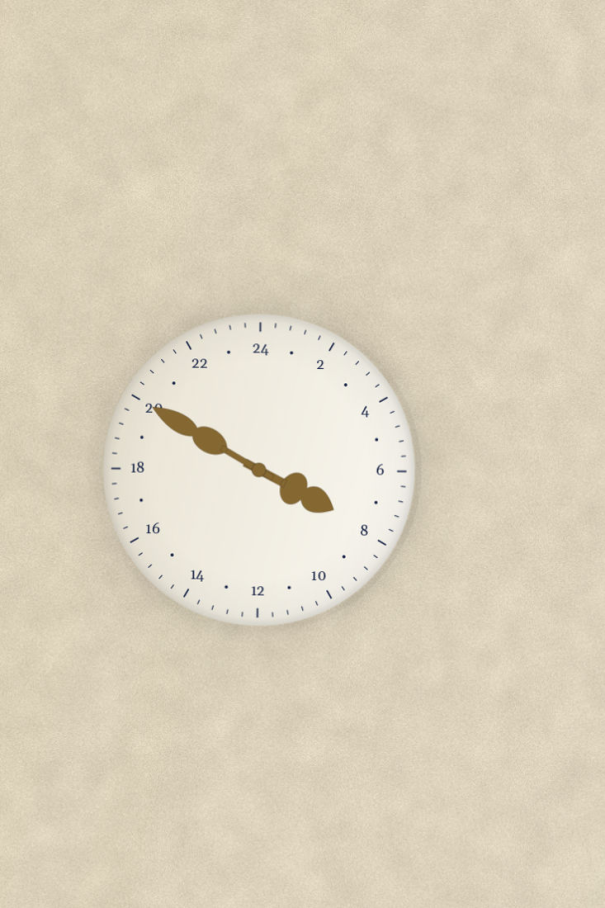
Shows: h=7 m=50
